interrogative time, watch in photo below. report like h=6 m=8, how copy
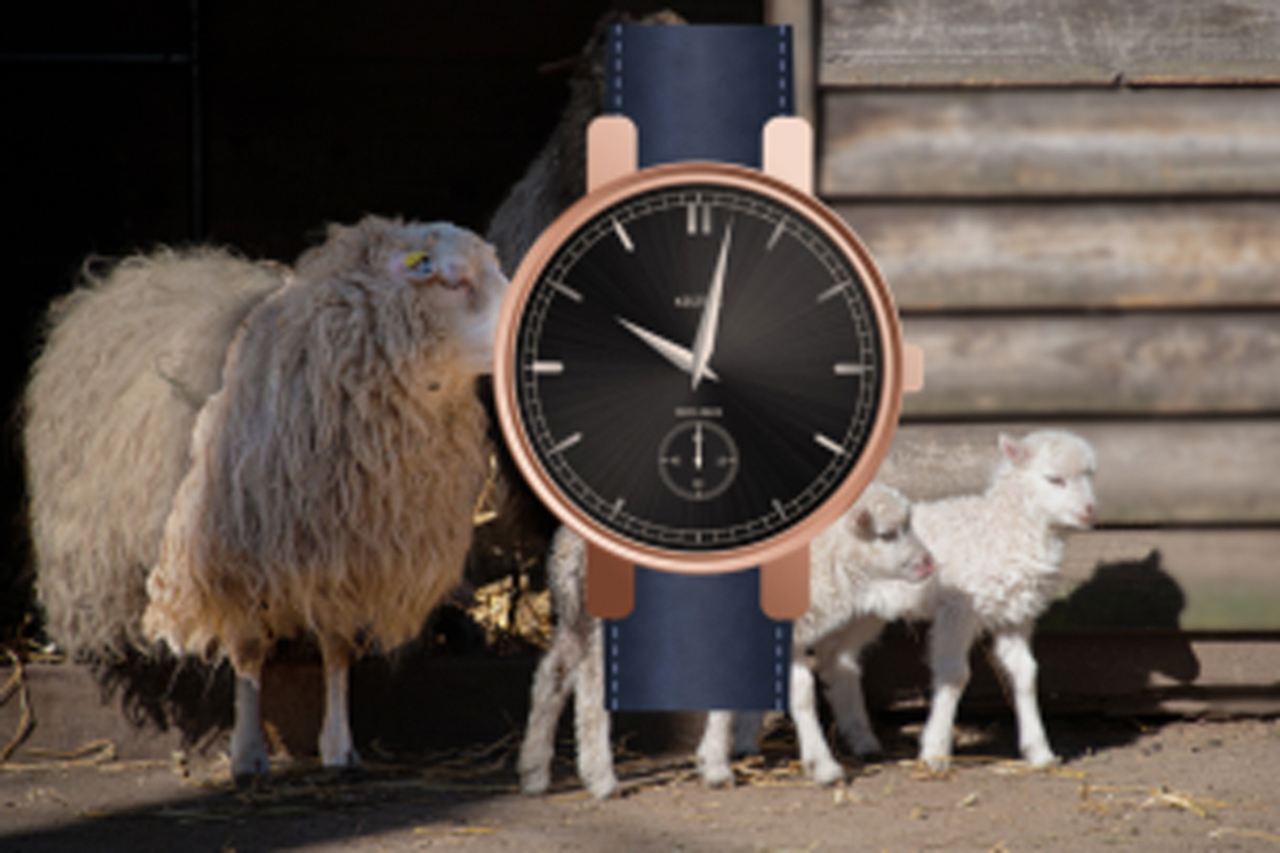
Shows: h=10 m=2
